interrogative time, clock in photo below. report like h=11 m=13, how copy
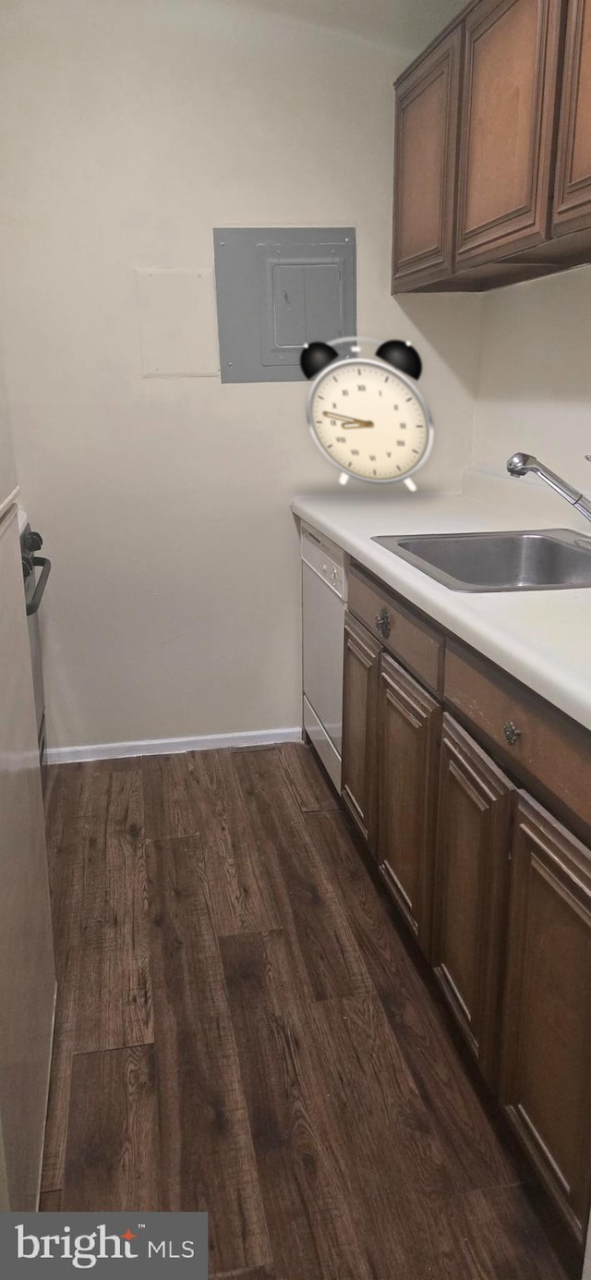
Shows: h=8 m=47
